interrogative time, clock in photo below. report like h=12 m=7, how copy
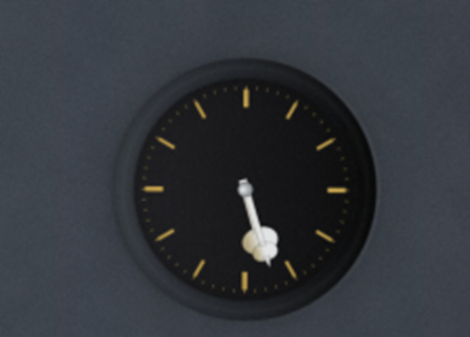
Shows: h=5 m=27
